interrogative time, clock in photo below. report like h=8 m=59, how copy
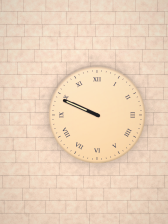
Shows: h=9 m=49
